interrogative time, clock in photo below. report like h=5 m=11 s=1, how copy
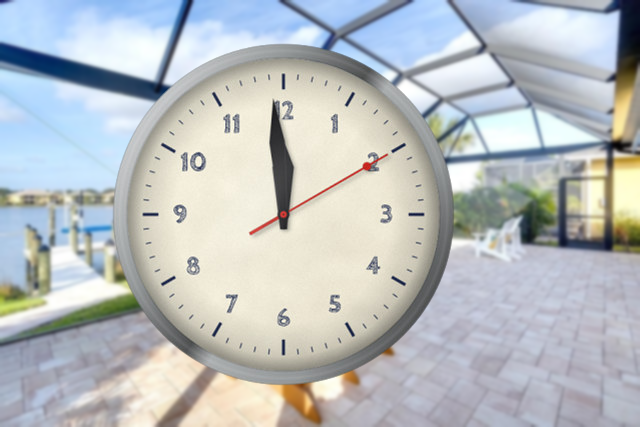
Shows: h=11 m=59 s=10
